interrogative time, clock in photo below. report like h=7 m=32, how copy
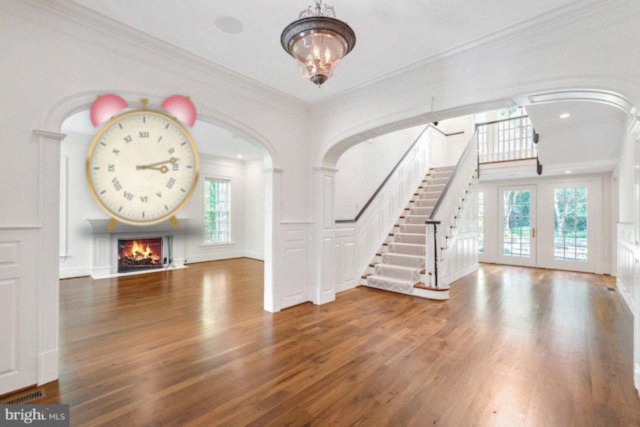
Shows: h=3 m=13
